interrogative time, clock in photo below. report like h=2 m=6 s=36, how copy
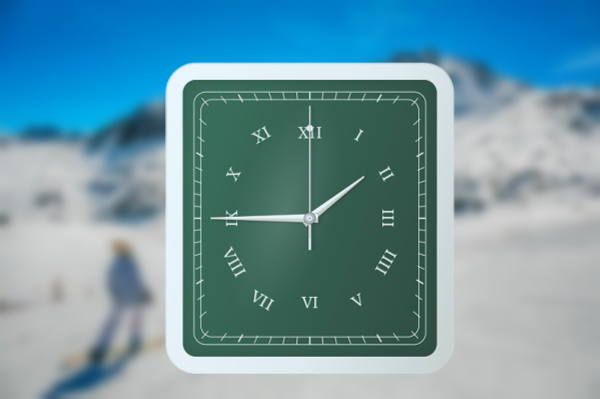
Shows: h=1 m=45 s=0
